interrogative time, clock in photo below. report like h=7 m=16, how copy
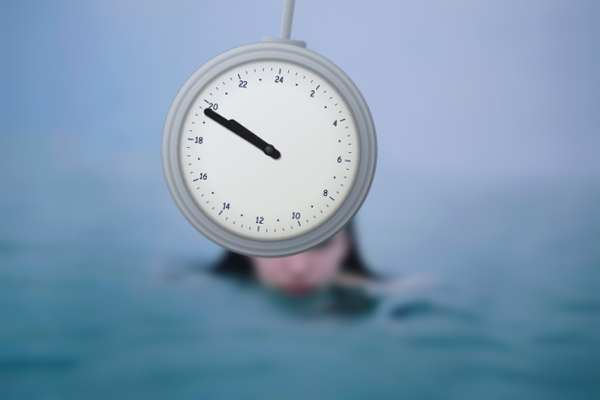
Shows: h=19 m=49
